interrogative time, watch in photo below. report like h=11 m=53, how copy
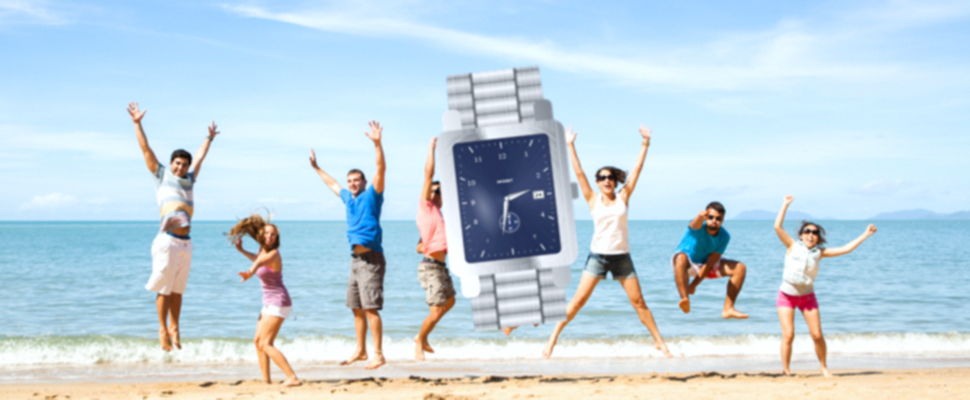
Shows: h=2 m=32
